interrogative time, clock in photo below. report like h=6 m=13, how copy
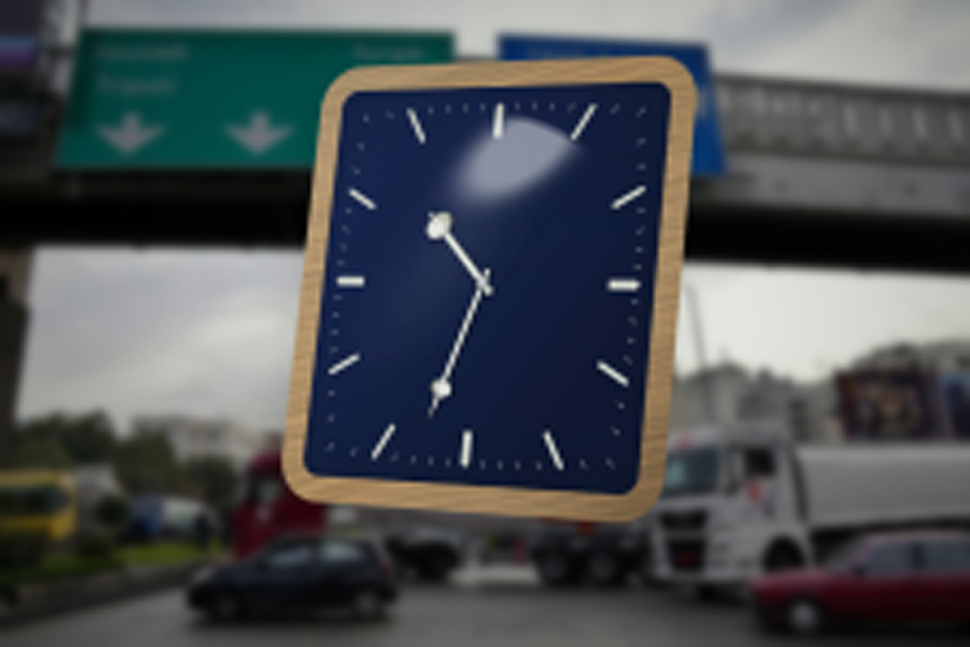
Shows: h=10 m=33
